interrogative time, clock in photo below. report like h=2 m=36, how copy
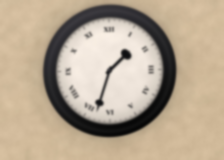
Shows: h=1 m=33
